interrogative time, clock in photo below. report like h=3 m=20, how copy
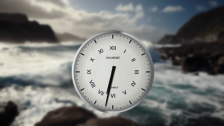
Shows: h=6 m=32
